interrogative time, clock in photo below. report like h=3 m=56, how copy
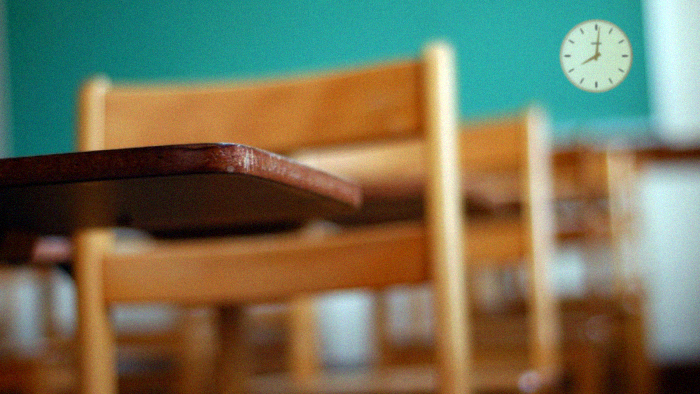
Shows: h=8 m=1
